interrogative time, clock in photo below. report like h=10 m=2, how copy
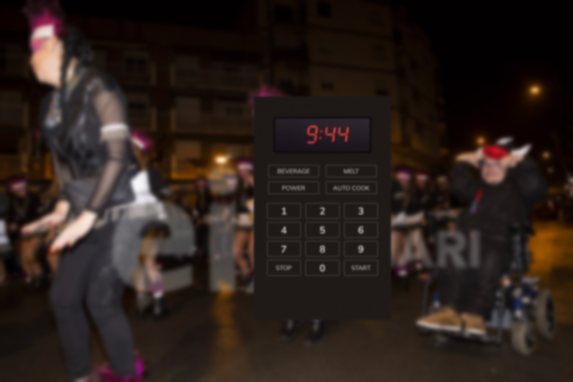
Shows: h=9 m=44
